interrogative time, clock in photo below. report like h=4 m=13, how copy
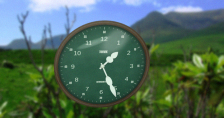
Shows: h=1 m=26
